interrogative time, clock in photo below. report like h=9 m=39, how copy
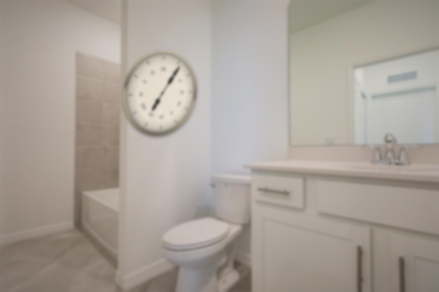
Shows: h=7 m=6
